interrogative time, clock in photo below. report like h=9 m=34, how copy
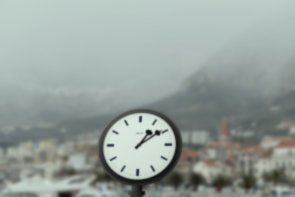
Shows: h=1 m=9
